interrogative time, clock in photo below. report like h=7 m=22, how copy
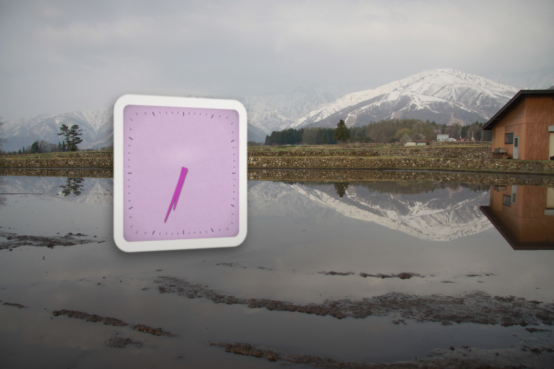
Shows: h=6 m=34
